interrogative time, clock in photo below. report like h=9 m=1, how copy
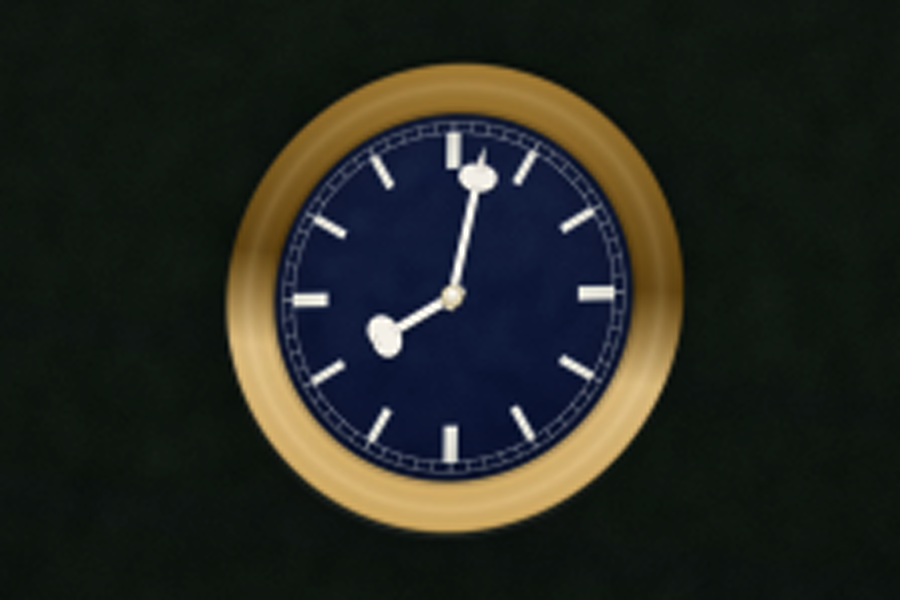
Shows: h=8 m=2
